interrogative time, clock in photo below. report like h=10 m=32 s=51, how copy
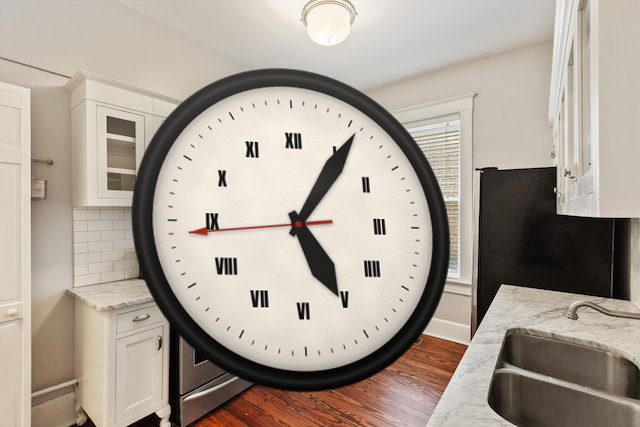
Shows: h=5 m=5 s=44
